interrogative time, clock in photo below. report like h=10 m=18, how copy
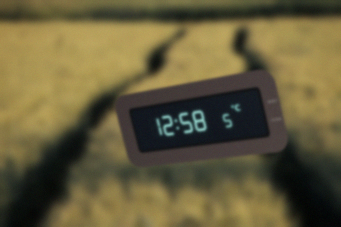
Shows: h=12 m=58
